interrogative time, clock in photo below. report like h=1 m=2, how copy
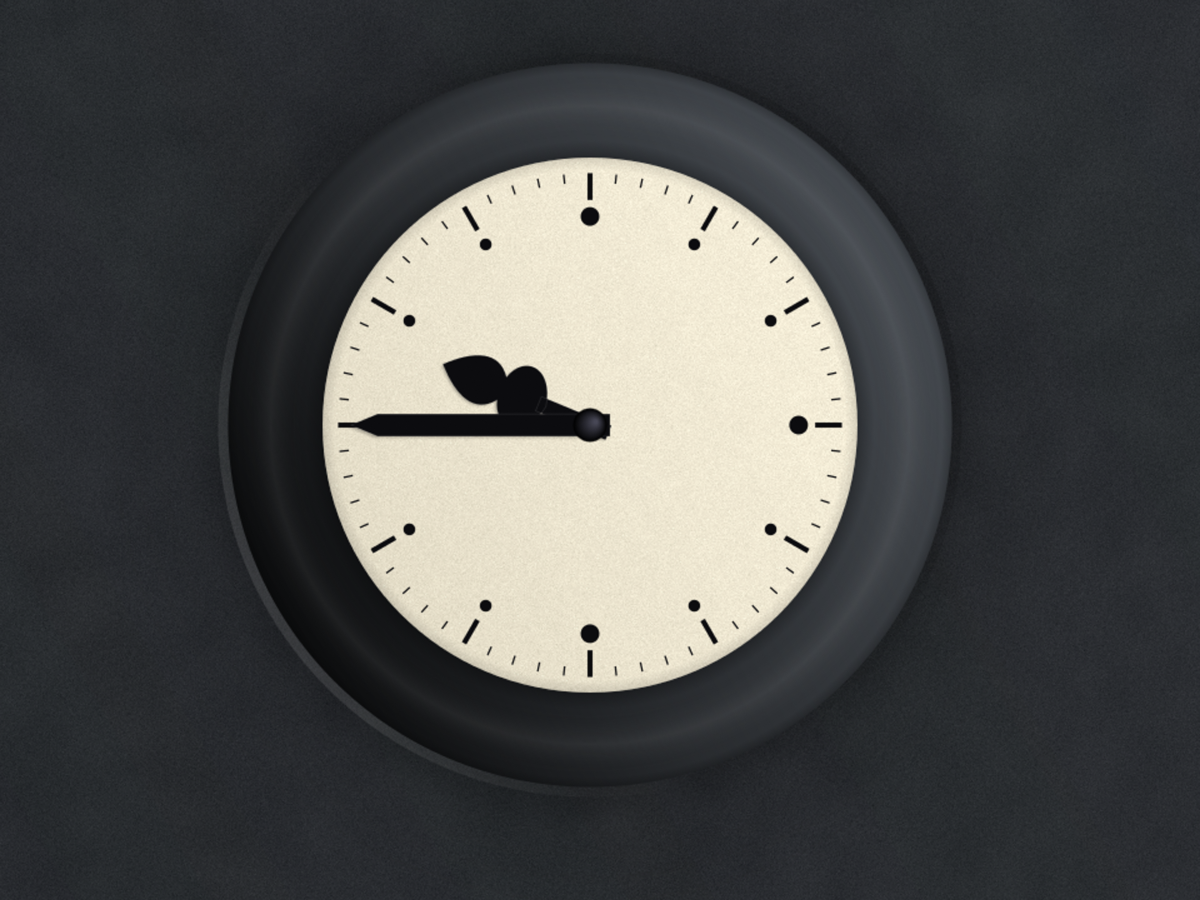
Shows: h=9 m=45
